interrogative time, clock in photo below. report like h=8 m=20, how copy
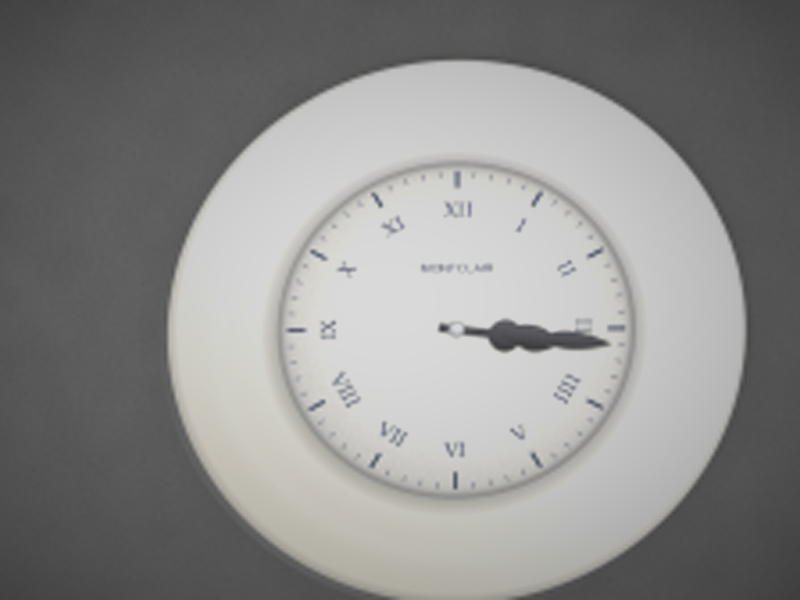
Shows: h=3 m=16
